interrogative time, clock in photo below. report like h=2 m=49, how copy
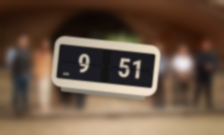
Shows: h=9 m=51
